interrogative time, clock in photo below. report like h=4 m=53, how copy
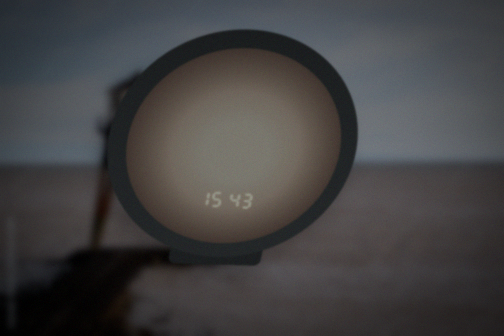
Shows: h=15 m=43
